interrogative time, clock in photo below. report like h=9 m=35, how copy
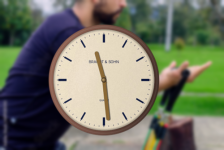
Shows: h=11 m=29
